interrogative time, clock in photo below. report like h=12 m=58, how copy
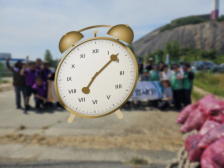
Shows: h=7 m=8
